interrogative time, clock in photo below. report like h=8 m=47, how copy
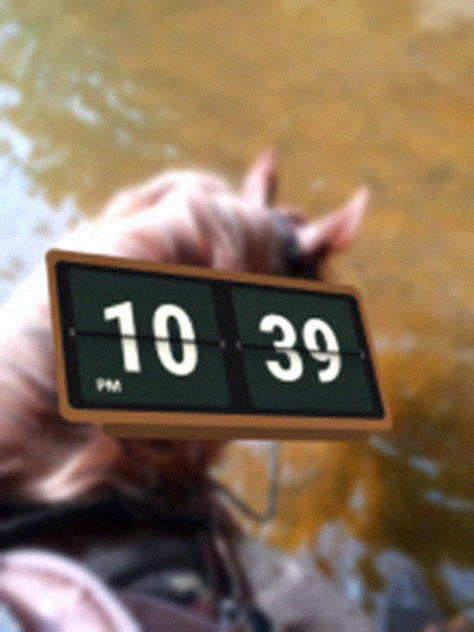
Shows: h=10 m=39
